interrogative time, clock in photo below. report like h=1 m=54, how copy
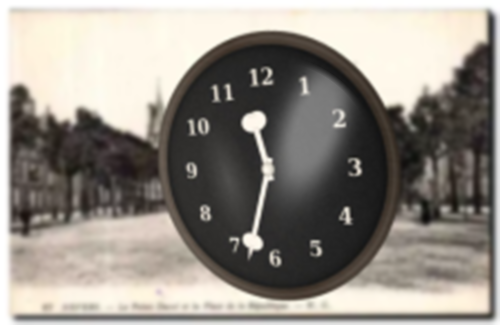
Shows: h=11 m=33
